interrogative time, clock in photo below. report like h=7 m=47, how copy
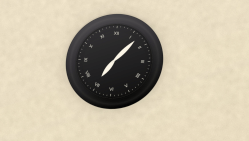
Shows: h=7 m=7
